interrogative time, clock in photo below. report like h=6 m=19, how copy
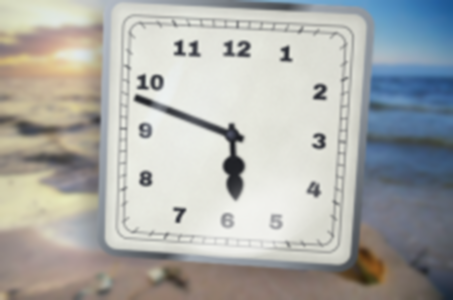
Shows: h=5 m=48
